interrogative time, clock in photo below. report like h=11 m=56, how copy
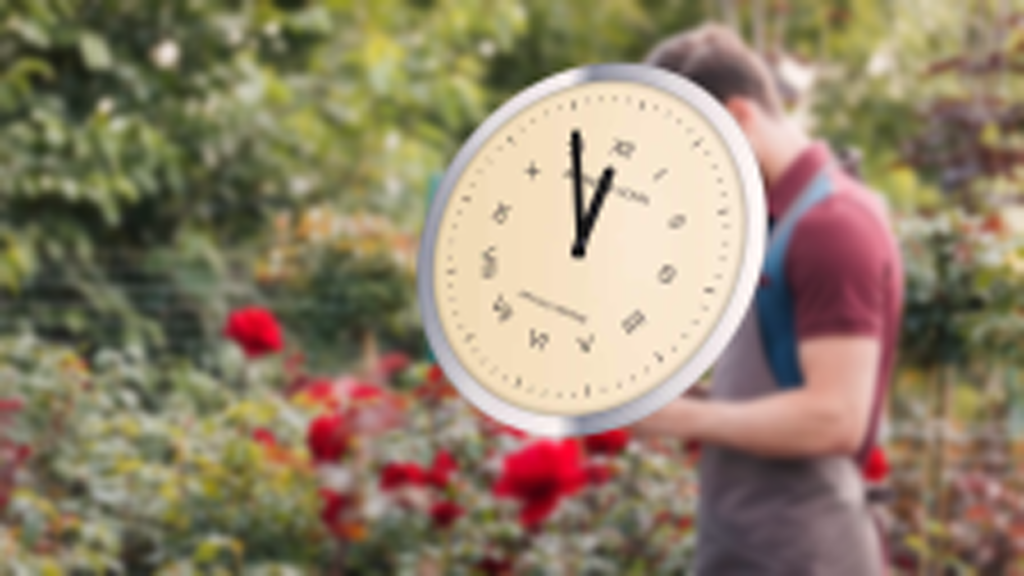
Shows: h=11 m=55
